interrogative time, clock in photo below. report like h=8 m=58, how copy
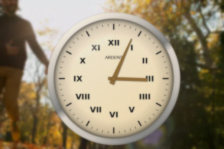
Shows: h=3 m=4
